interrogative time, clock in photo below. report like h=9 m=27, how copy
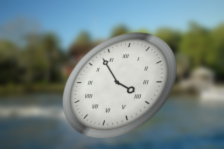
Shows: h=3 m=53
